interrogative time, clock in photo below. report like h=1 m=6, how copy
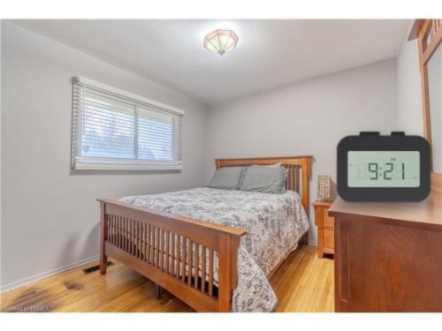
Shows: h=9 m=21
